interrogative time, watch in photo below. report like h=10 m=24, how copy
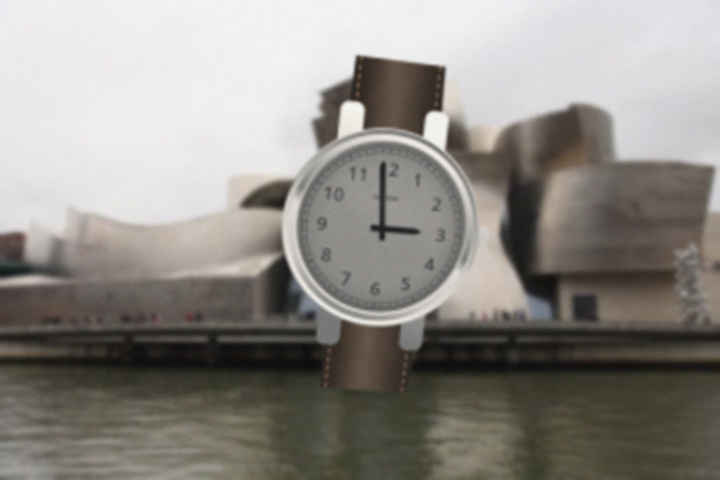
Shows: h=2 m=59
